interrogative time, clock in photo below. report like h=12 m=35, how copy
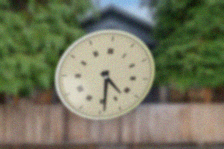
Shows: h=4 m=29
